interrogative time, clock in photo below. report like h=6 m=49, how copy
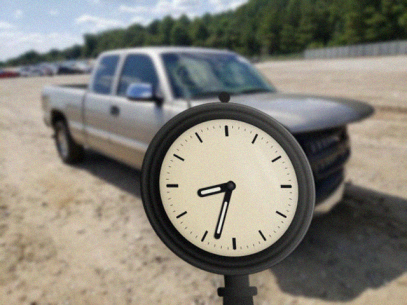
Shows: h=8 m=33
